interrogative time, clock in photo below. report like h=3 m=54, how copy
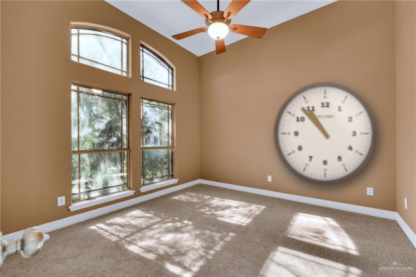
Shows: h=10 m=53
